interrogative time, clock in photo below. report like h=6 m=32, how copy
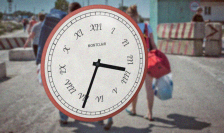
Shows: h=3 m=34
